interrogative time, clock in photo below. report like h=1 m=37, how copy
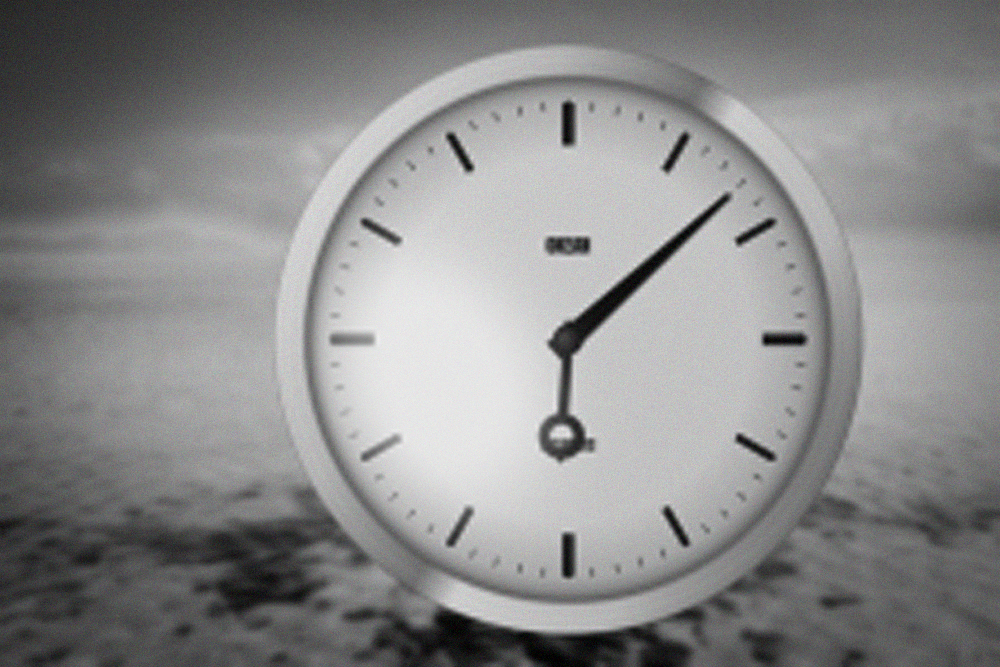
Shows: h=6 m=8
